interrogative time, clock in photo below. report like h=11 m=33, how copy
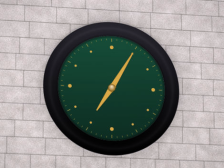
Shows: h=7 m=5
